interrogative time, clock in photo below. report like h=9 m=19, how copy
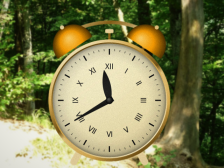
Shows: h=11 m=40
